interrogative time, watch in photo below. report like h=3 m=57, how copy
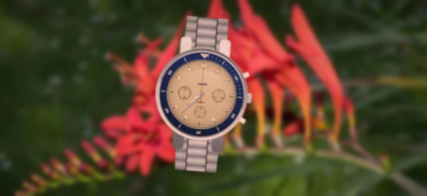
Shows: h=7 m=37
